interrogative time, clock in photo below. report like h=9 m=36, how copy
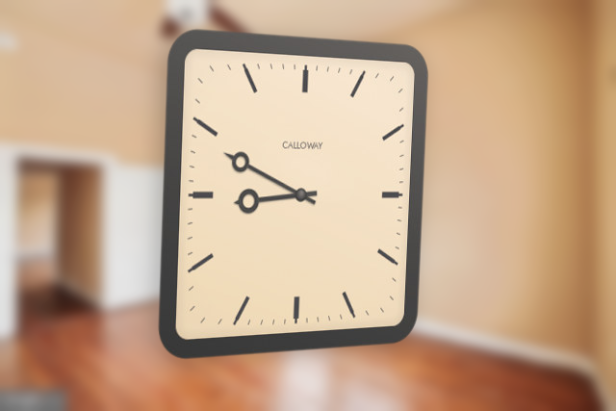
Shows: h=8 m=49
